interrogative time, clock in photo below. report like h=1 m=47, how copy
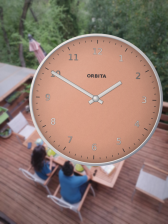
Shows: h=1 m=50
